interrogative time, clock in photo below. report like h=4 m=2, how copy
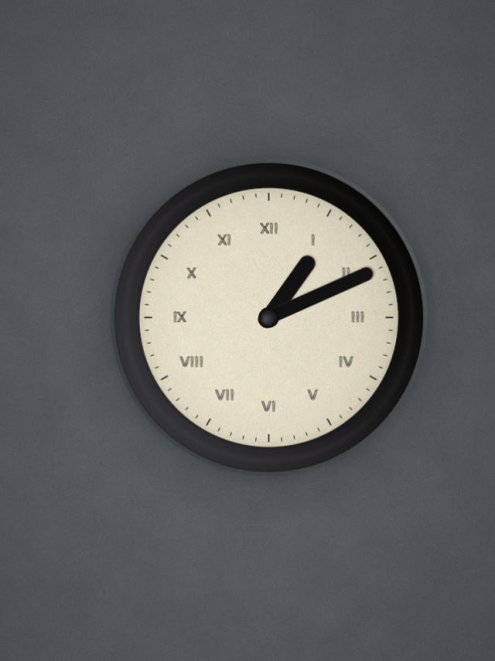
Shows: h=1 m=11
